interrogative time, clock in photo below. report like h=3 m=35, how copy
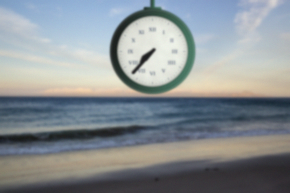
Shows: h=7 m=37
